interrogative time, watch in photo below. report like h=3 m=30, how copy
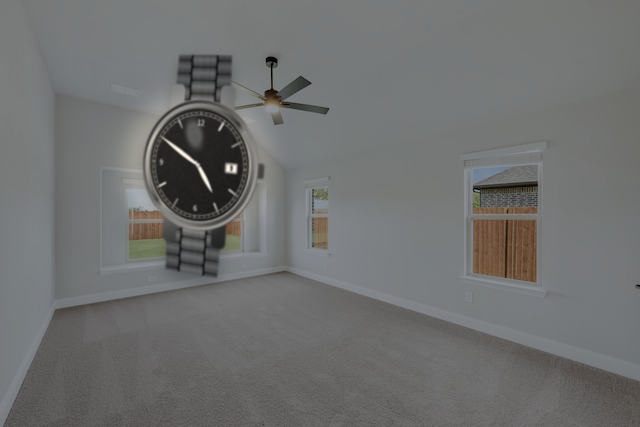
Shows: h=4 m=50
